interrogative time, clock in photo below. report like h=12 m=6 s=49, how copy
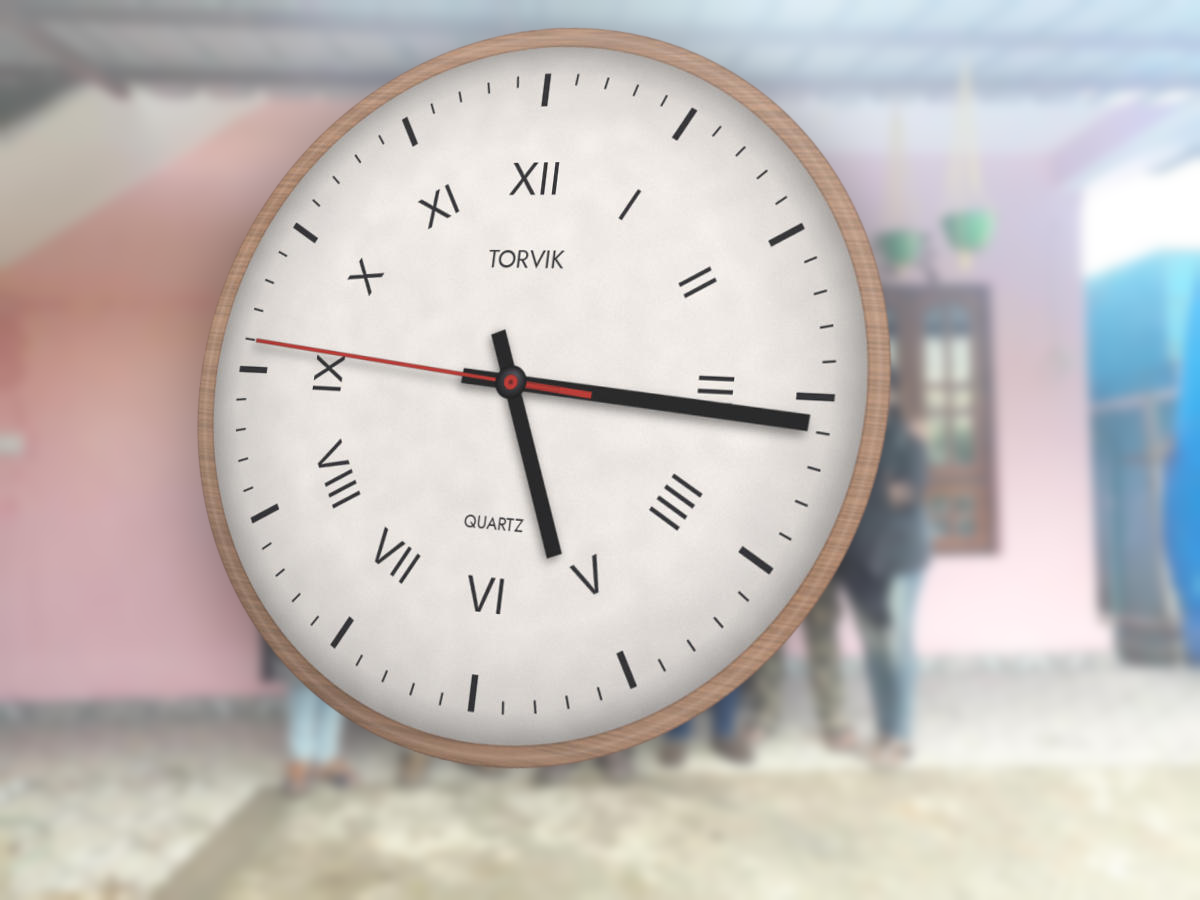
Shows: h=5 m=15 s=46
